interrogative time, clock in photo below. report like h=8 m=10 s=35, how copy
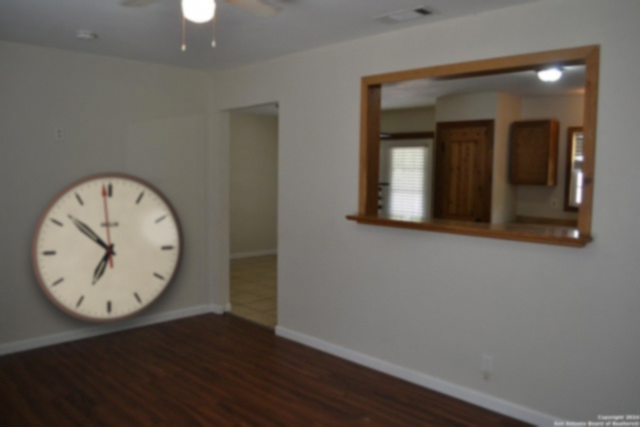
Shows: h=6 m=51 s=59
